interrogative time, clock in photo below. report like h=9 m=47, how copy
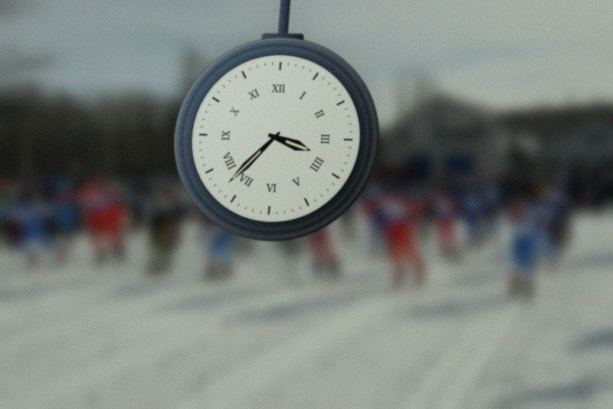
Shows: h=3 m=37
